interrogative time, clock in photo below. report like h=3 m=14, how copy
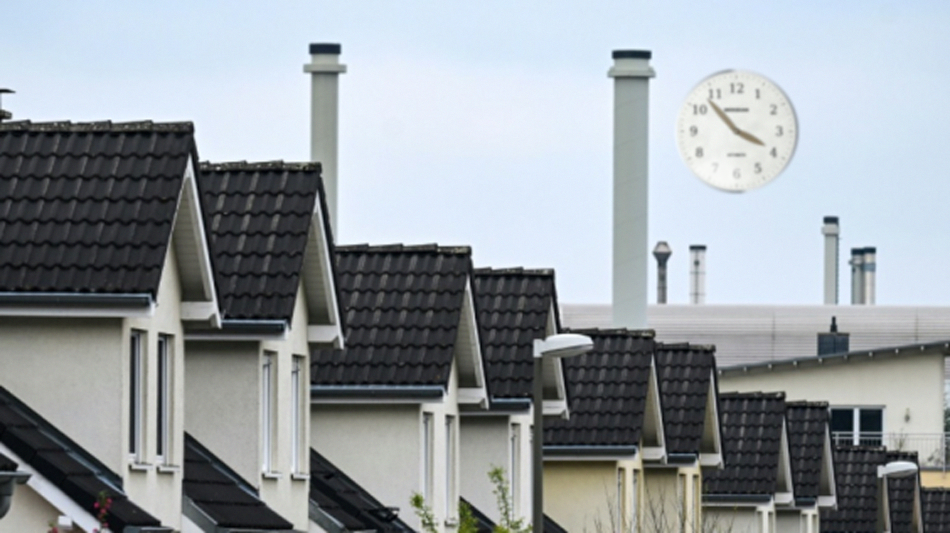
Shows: h=3 m=53
